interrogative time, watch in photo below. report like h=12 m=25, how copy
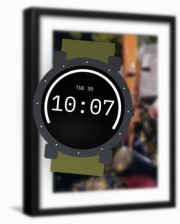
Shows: h=10 m=7
